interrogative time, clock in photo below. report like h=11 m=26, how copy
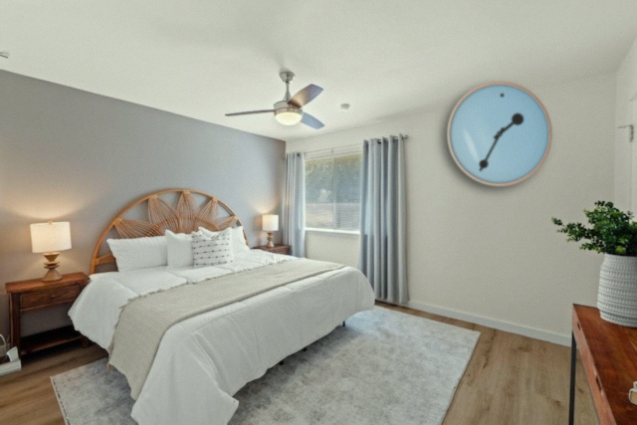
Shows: h=1 m=34
